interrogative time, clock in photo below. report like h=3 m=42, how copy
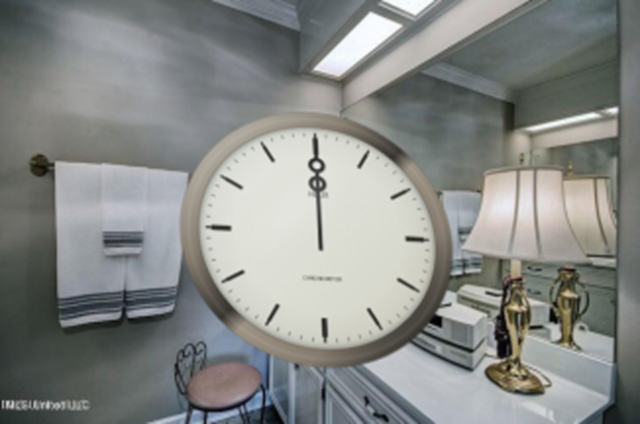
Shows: h=12 m=0
